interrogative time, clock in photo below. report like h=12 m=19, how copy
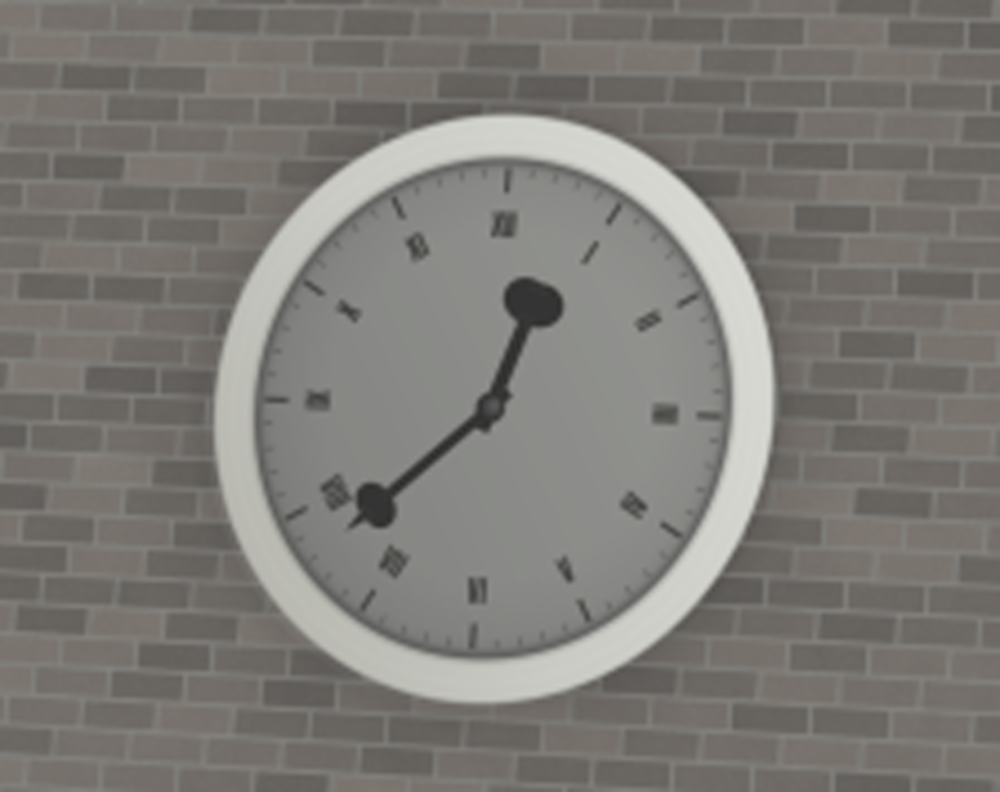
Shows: h=12 m=38
